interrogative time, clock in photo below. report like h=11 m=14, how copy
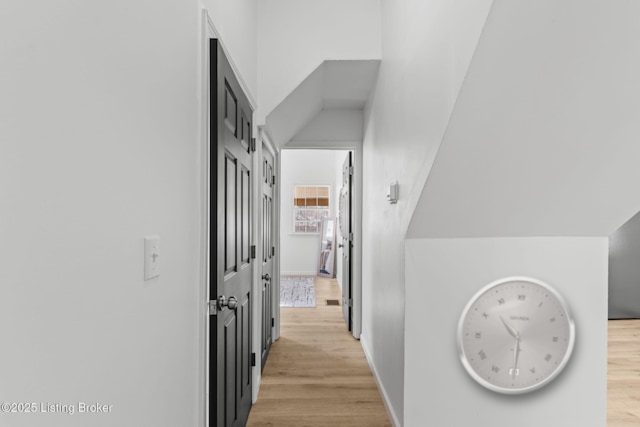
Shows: h=10 m=30
